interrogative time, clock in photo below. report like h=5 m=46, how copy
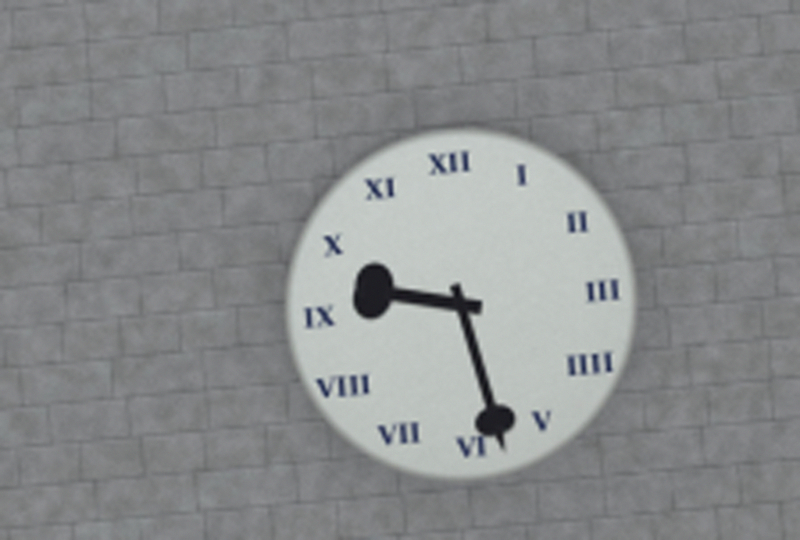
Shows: h=9 m=28
